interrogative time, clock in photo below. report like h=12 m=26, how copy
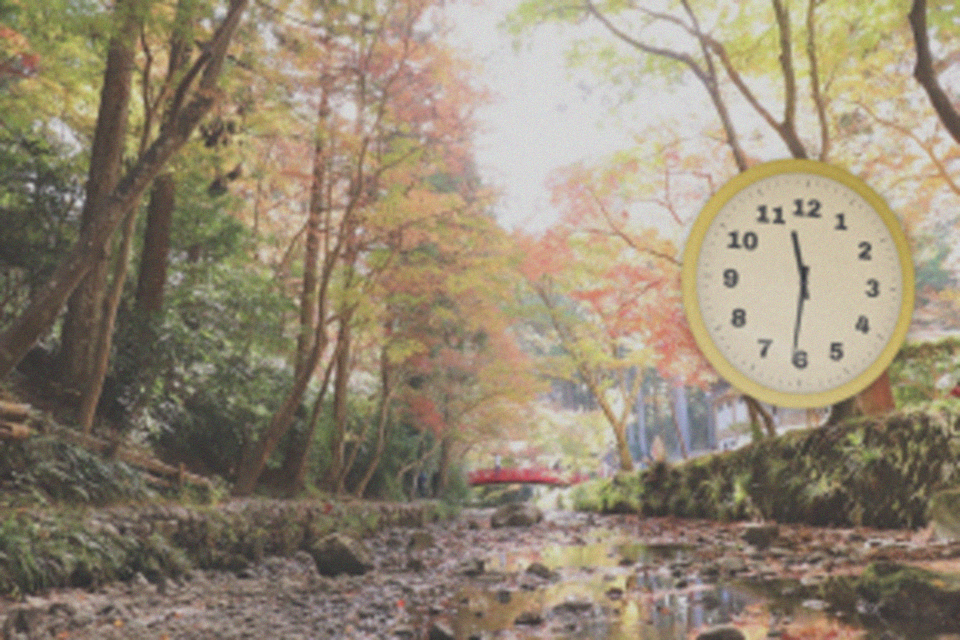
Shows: h=11 m=31
